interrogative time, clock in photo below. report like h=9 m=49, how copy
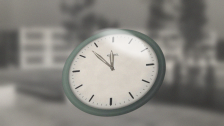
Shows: h=11 m=53
